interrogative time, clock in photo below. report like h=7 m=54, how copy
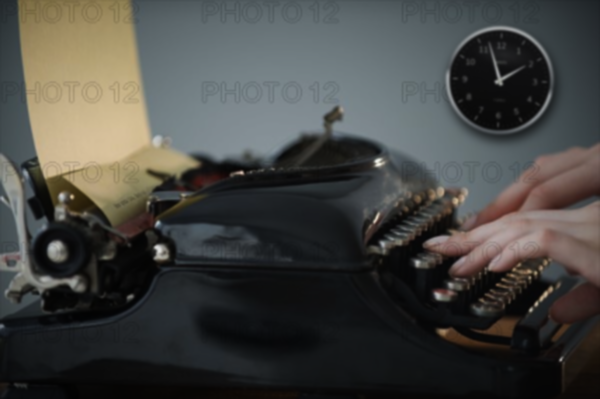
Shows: h=1 m=57
